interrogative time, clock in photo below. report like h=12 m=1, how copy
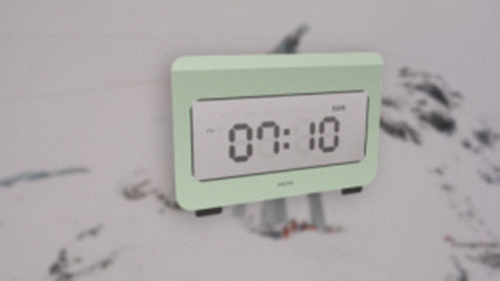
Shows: h=7 m=10
